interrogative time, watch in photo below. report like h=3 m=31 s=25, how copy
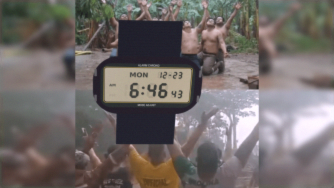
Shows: h=6 m=46 s=43
